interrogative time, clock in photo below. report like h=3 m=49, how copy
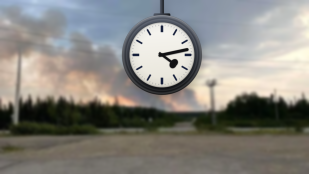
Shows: h=4 m=13
